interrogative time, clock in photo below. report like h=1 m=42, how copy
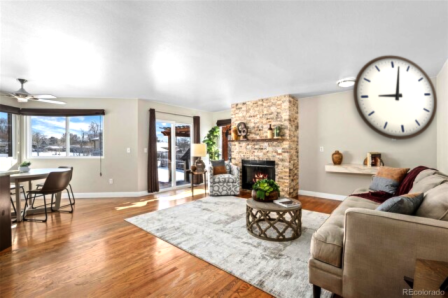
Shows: h=9 m=2
